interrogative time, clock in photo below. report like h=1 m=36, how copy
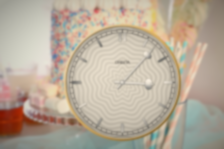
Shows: h=3 m=7
